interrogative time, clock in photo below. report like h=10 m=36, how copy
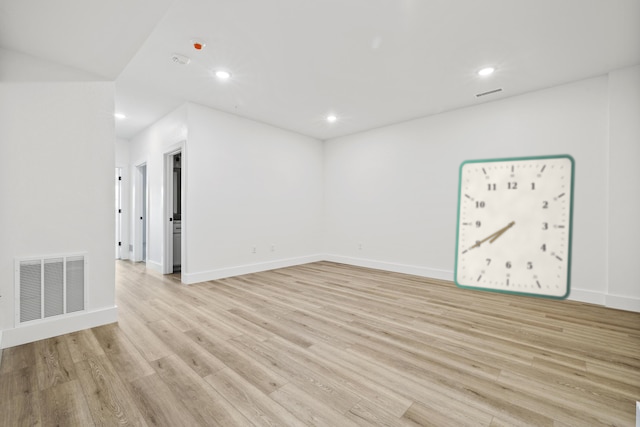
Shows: h=7 m=40
